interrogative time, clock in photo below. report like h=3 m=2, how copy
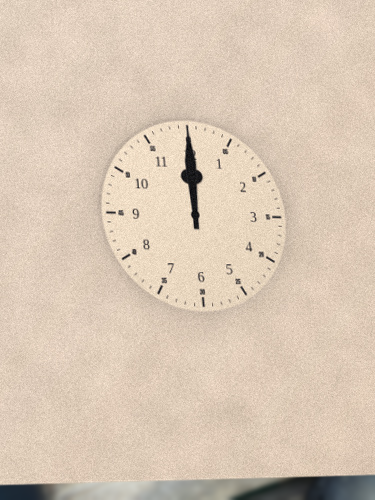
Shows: h=12 m=0
